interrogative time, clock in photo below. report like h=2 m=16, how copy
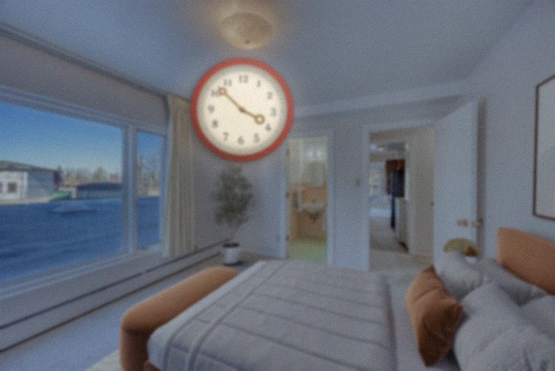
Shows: h=3 m=52
